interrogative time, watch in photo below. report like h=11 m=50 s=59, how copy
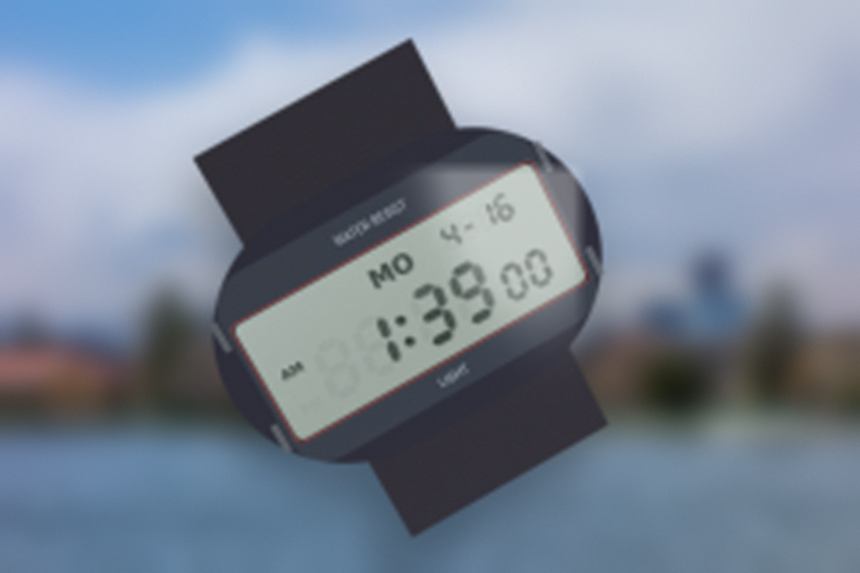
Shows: h=1 m=39 s=0
